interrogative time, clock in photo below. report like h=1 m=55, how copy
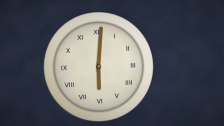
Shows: h=6 m=1
